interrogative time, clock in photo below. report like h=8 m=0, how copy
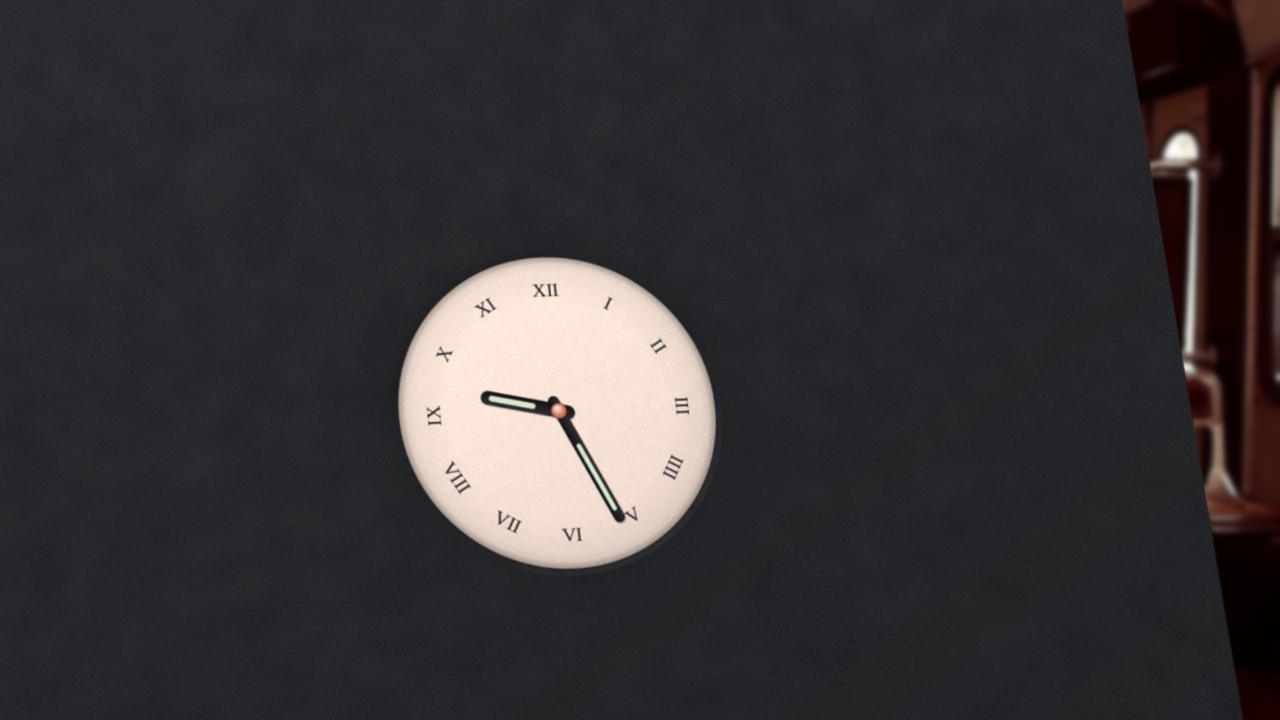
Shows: h=9 m=26
